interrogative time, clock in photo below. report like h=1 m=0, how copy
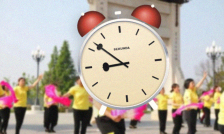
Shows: h=8 m=52
